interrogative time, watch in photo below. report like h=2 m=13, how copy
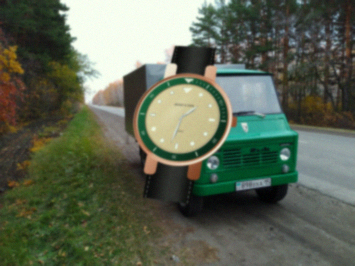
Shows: h=1 m=32
